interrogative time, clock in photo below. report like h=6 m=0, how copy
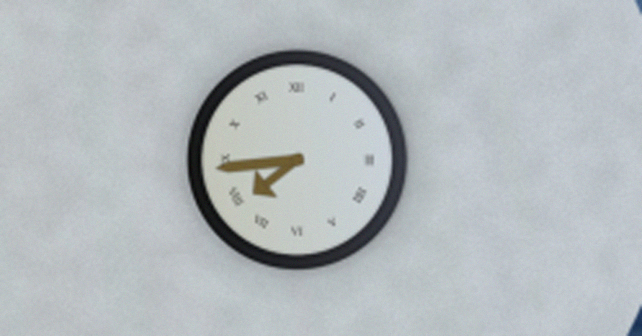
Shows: h=7 m=44
